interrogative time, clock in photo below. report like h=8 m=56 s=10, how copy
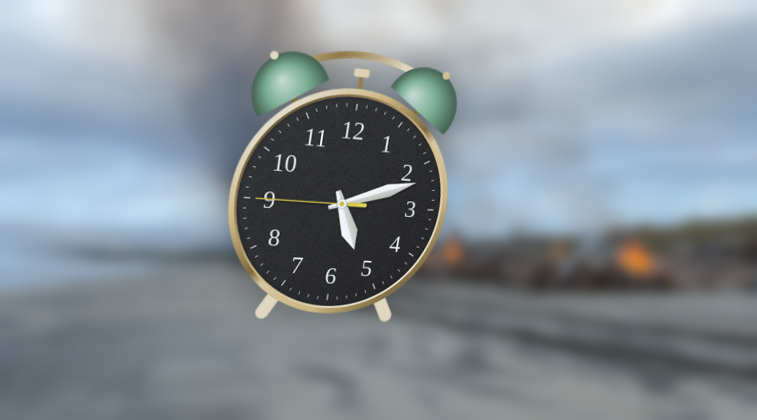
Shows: h=5 m=11 s=45
